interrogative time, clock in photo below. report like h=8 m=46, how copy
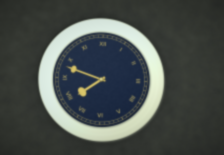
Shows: h=7 m=48
